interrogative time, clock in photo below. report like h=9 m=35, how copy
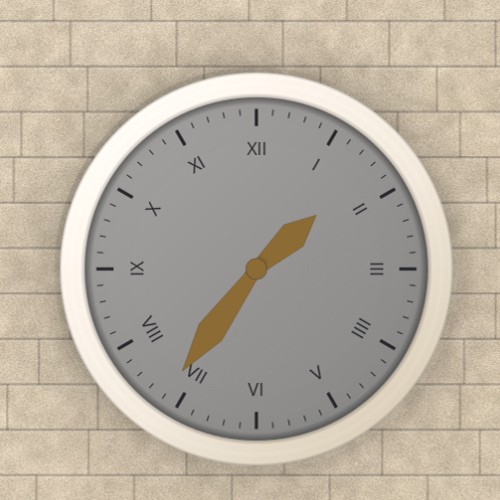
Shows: h=1 m=36
